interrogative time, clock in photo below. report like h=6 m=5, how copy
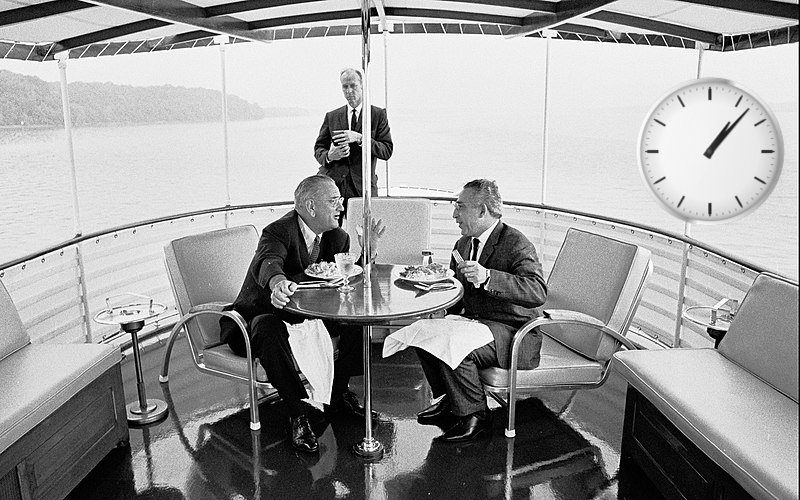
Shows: h=1 m=7
